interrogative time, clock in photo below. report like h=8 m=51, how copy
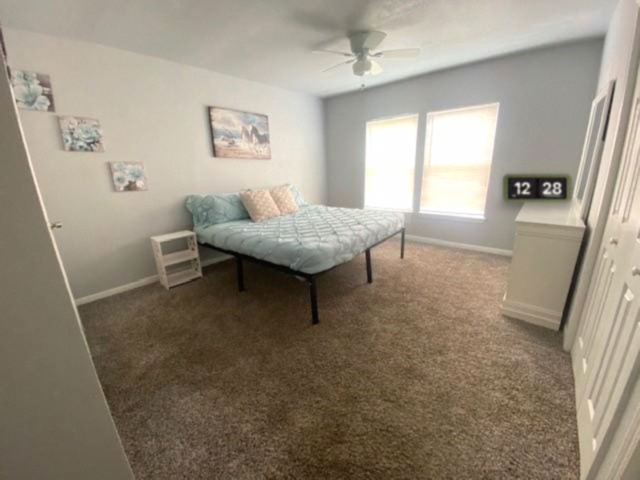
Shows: h=12 m=28
